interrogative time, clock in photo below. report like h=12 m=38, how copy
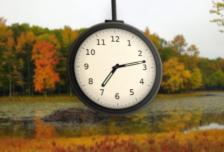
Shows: h=7 m=13
